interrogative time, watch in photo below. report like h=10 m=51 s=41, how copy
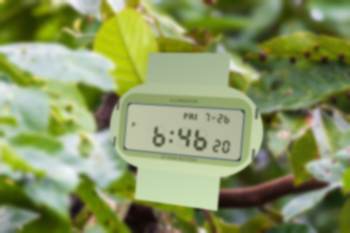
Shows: h=6 m=46 s=20
